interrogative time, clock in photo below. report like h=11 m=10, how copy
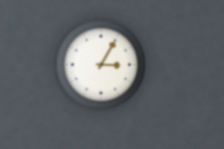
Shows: h=3 m=5
